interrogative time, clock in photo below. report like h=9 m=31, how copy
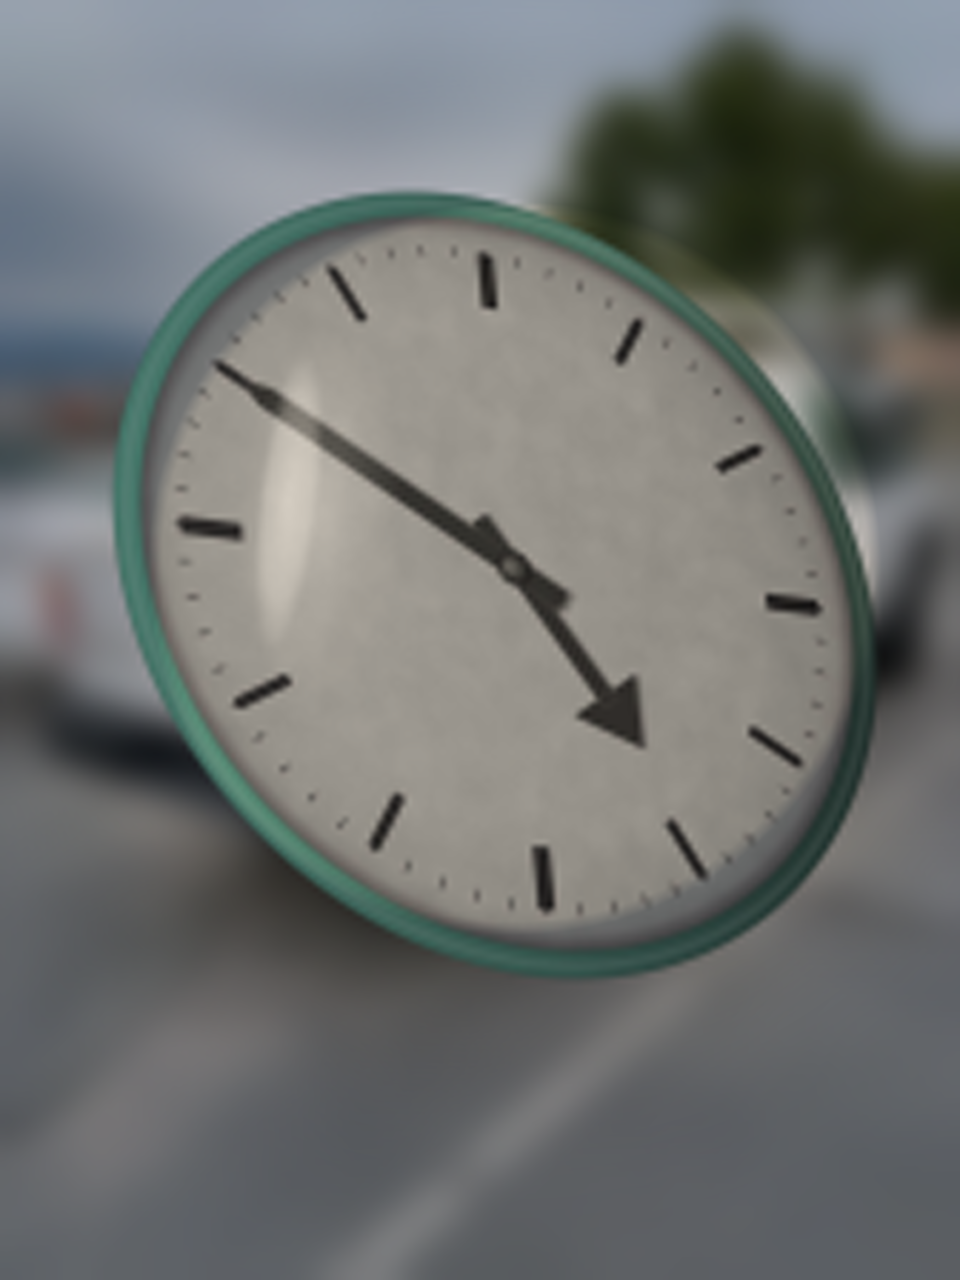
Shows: h=4 m=50
